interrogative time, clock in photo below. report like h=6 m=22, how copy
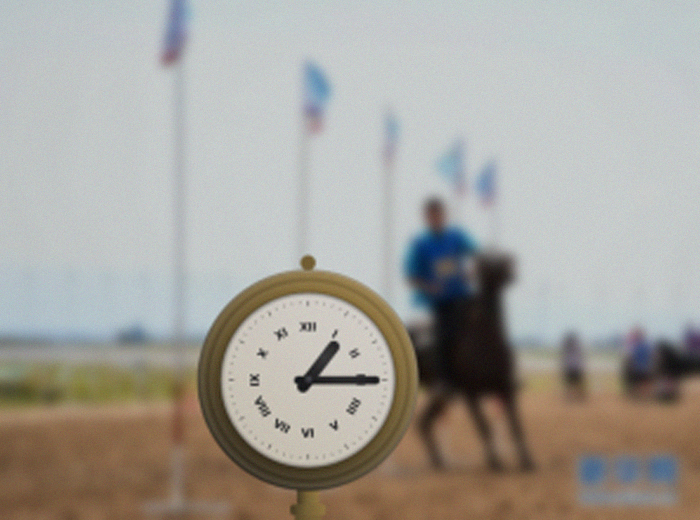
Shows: h=1 m=15
